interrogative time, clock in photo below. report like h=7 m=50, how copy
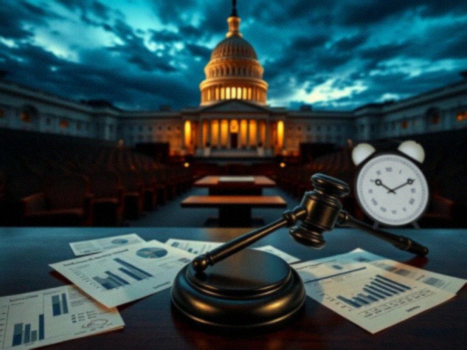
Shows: h=10 m=11
